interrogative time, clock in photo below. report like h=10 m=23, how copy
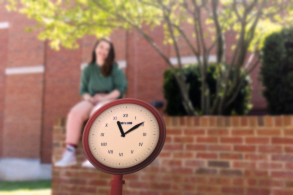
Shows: h=11 m=9
